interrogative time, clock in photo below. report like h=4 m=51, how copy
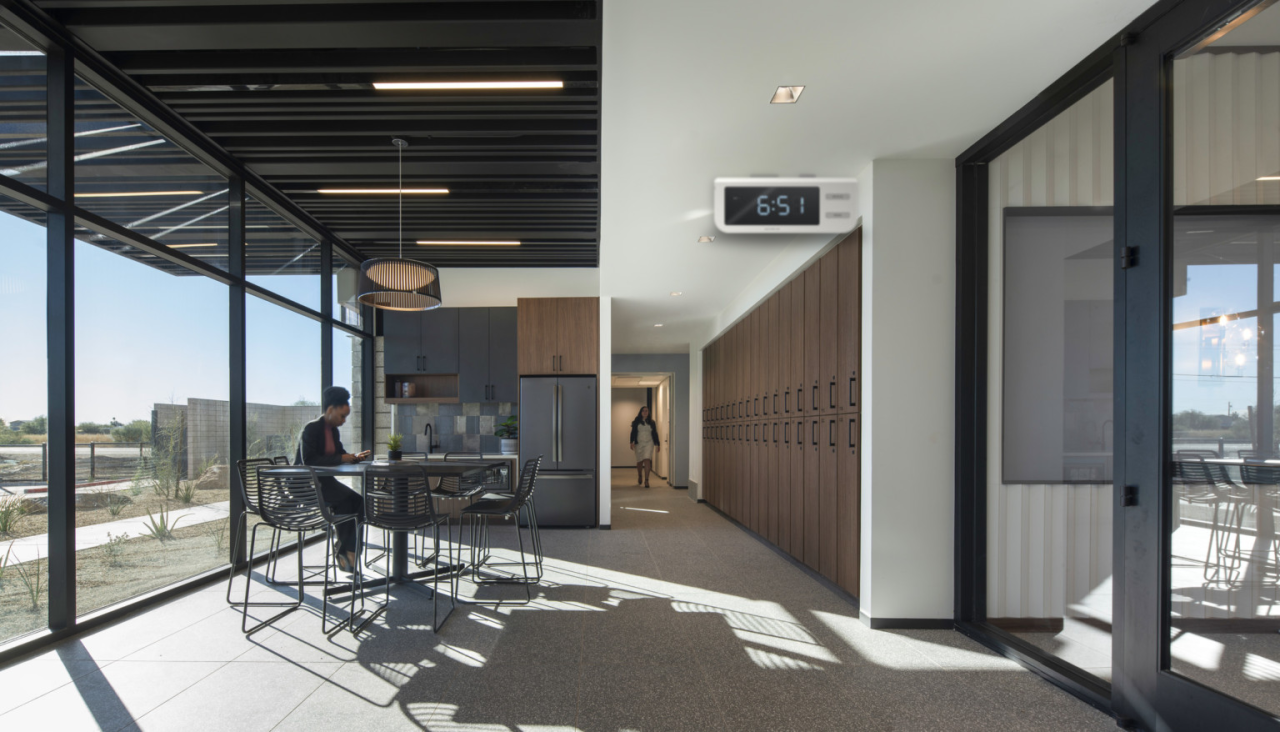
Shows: h=6 m=51
